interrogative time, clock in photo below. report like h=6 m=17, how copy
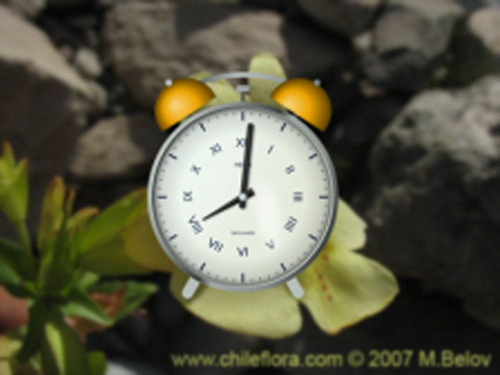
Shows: h=8 m=1
